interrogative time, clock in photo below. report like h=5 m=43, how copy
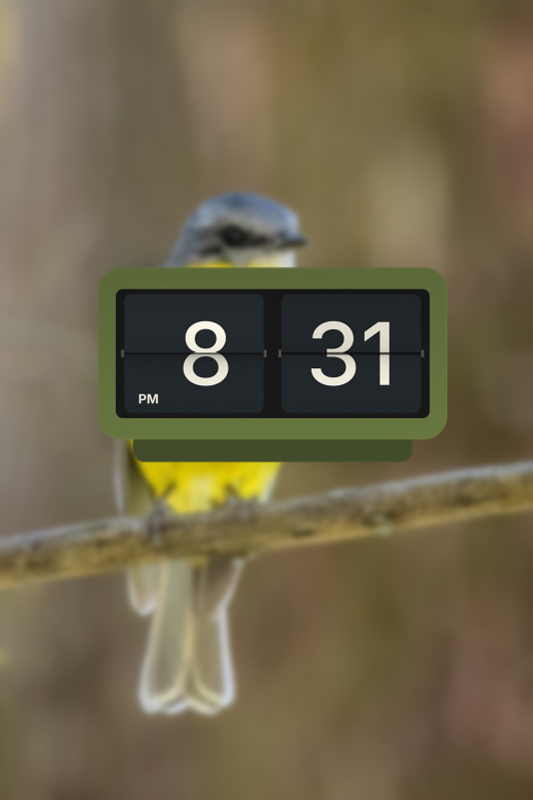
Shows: h=8 m=31
